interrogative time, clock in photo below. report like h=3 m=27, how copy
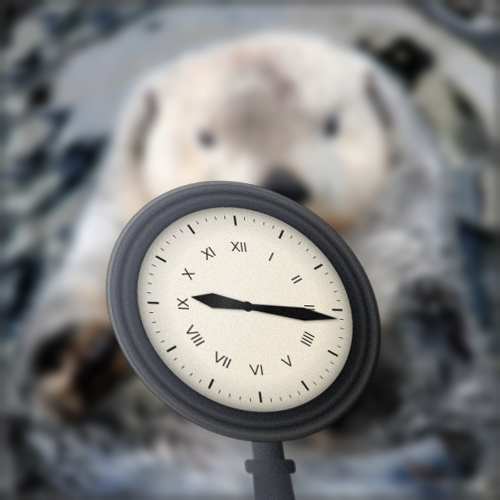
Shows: h=9 m=16
